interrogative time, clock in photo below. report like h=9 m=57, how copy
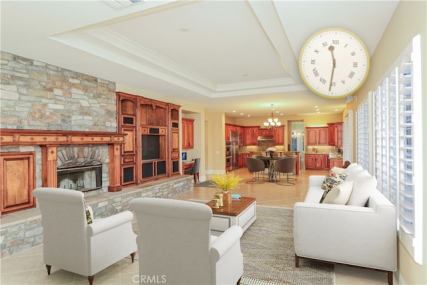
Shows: h=11 m=31
